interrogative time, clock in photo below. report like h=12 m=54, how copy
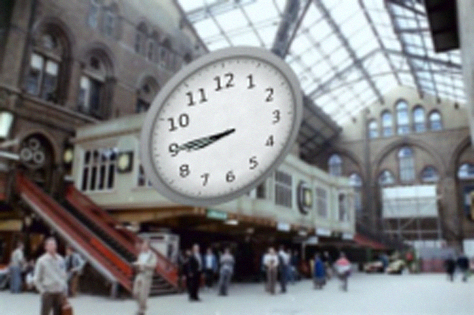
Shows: h=8 m=45
